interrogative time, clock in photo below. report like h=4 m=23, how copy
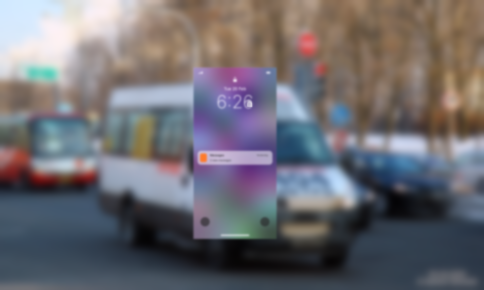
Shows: h=6 m=26
